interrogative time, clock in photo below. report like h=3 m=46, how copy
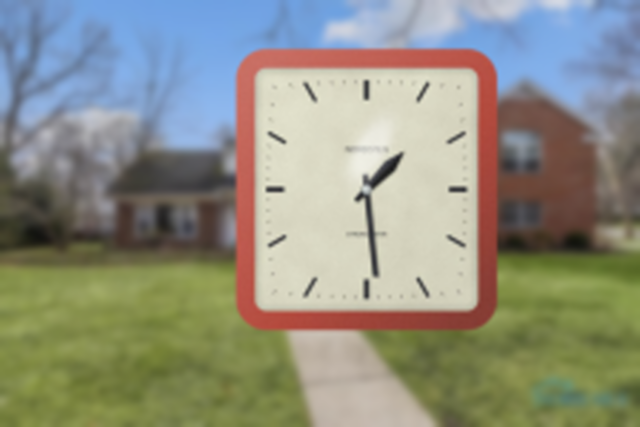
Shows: h=1 m=29
